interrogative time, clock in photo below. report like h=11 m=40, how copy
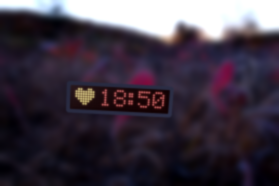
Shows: h=18 m=50
